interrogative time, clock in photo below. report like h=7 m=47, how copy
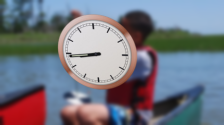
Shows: h=8 m=44
